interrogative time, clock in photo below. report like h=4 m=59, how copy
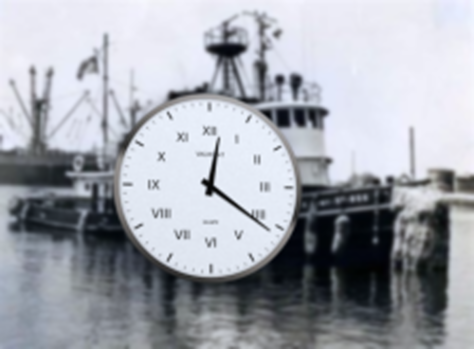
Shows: h=12 m=21
